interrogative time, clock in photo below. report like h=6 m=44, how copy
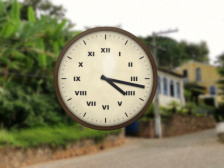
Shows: h=4 m=17
